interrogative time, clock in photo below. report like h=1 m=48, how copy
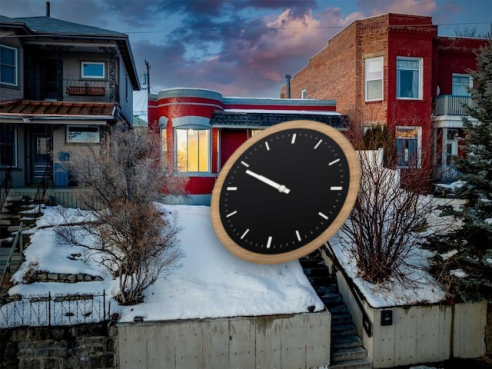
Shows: h=9 m=49
